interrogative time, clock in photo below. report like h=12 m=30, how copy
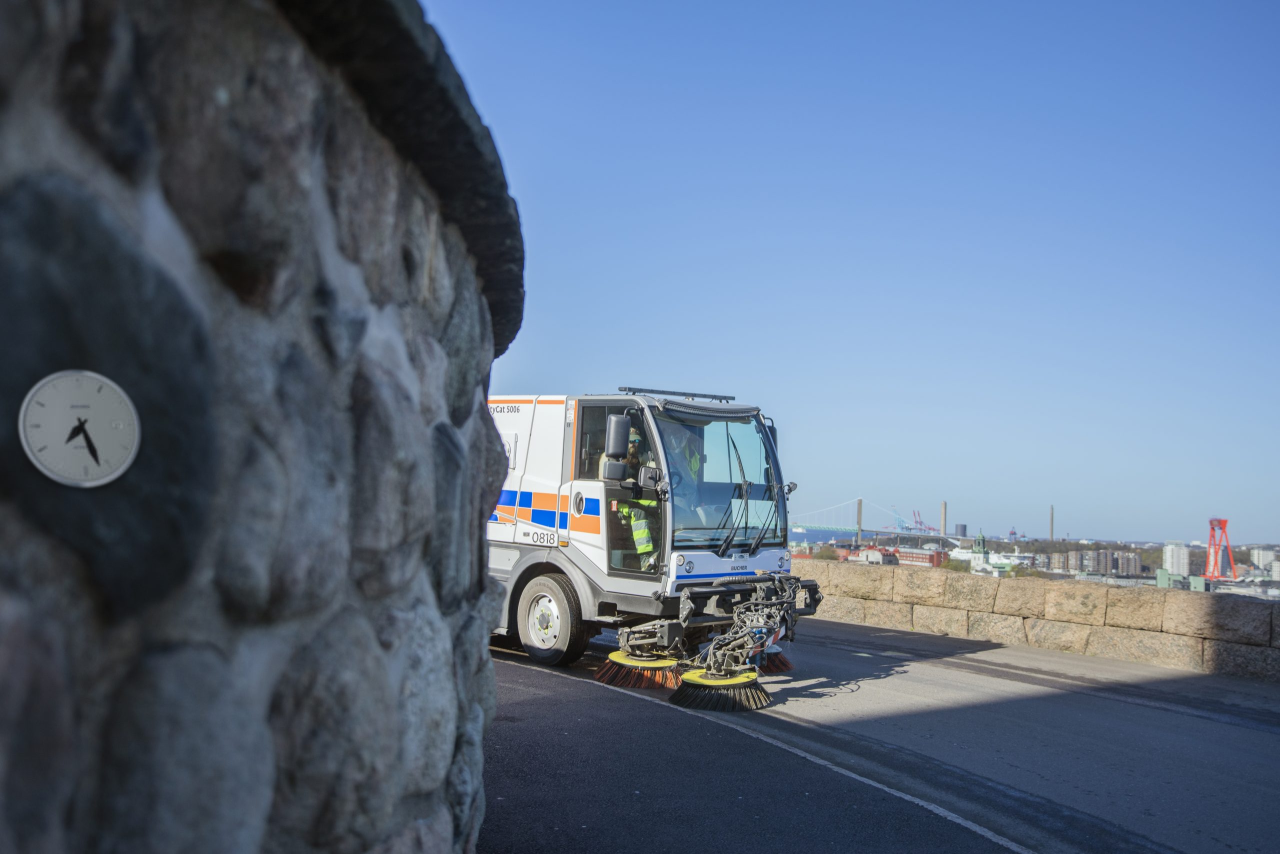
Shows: h=7 m=27
